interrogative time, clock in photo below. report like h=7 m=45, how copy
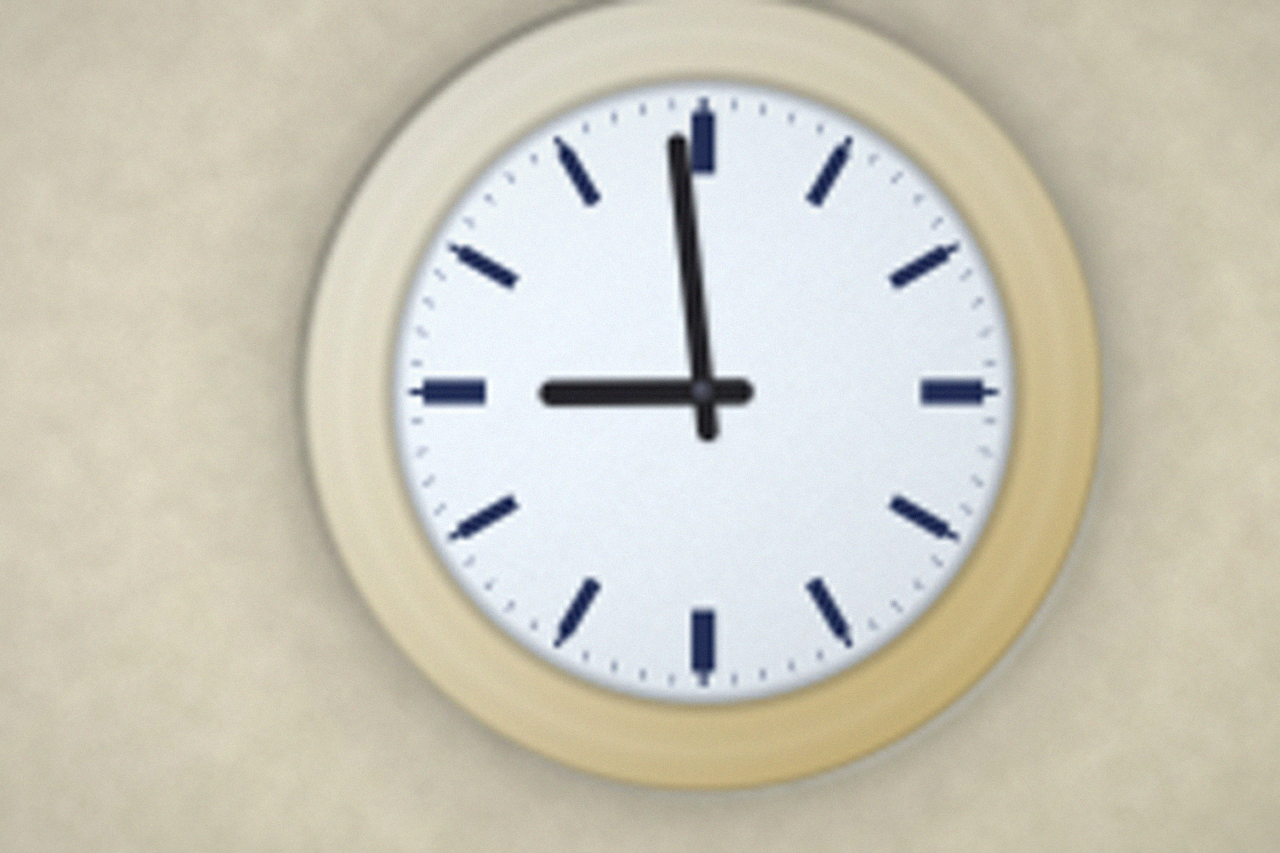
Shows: h=8 m=59
